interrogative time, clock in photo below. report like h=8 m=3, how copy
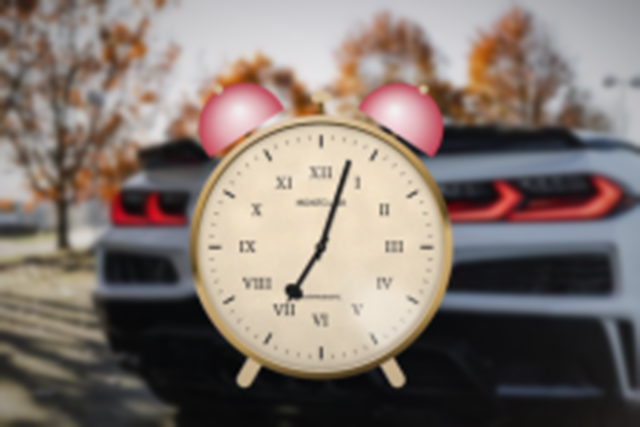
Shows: h=7 m=3
